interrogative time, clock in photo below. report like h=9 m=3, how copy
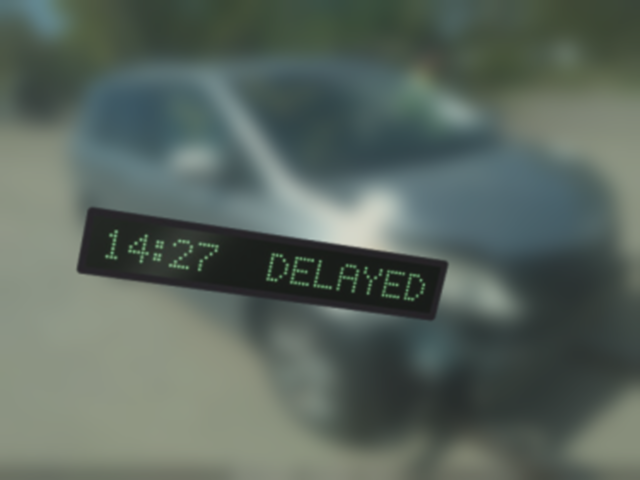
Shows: h=14 m=27
